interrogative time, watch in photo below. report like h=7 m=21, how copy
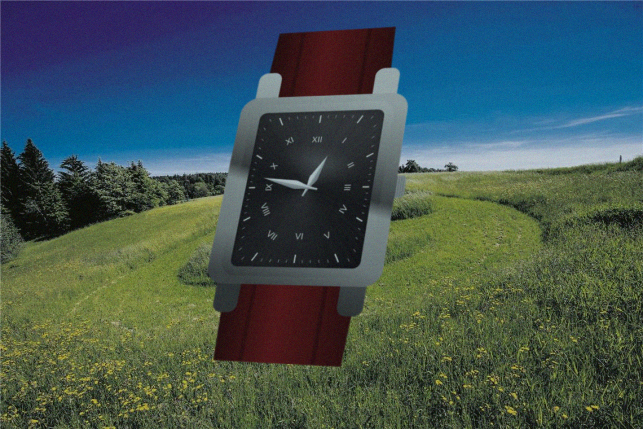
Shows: h=12 m=47
